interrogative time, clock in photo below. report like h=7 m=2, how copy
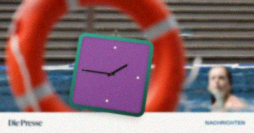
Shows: h=1 m=45
